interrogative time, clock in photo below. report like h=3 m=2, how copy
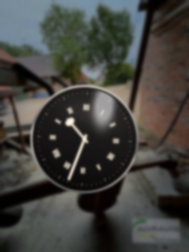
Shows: h=10 m=33
